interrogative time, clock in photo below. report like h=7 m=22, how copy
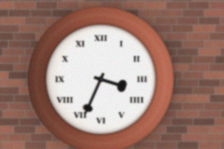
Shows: h=3 m=34
